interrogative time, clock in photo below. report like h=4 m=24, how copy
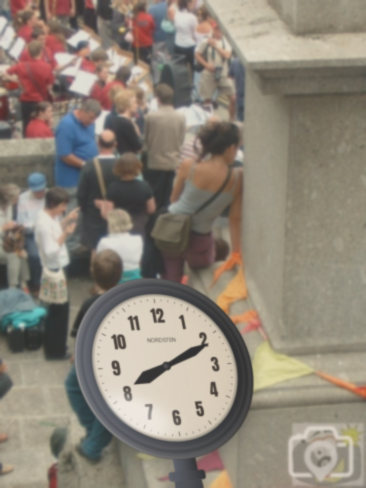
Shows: h=8 m=11
